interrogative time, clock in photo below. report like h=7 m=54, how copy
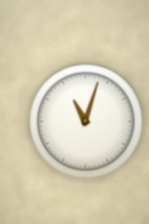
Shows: h=11 m=3
